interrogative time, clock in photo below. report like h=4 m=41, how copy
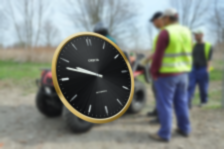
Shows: h=9 m=48
